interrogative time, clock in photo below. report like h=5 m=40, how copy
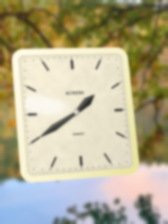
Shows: h=1 m=40
